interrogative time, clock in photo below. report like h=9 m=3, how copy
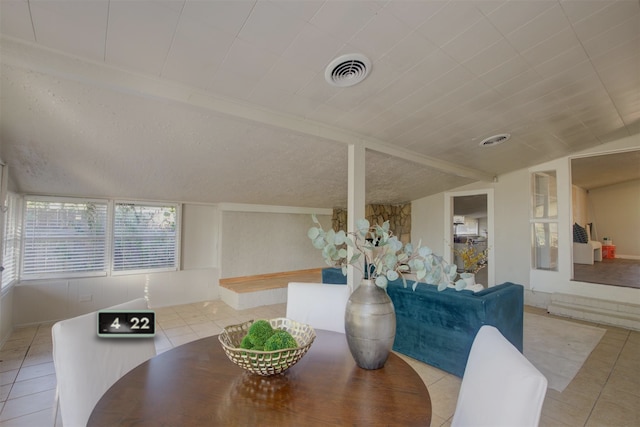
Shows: h=4 m=22
